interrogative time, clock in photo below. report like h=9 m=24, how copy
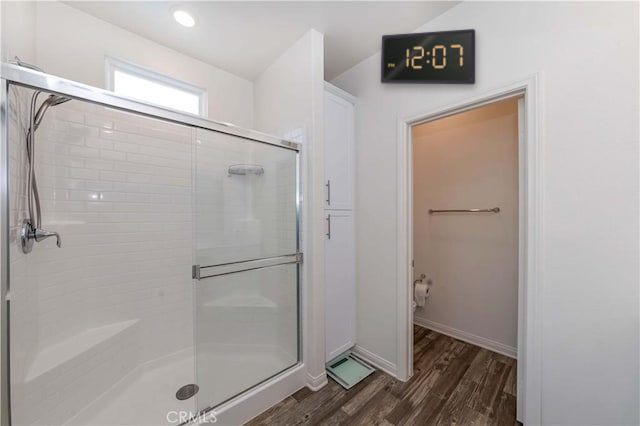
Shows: h=12 m=7
